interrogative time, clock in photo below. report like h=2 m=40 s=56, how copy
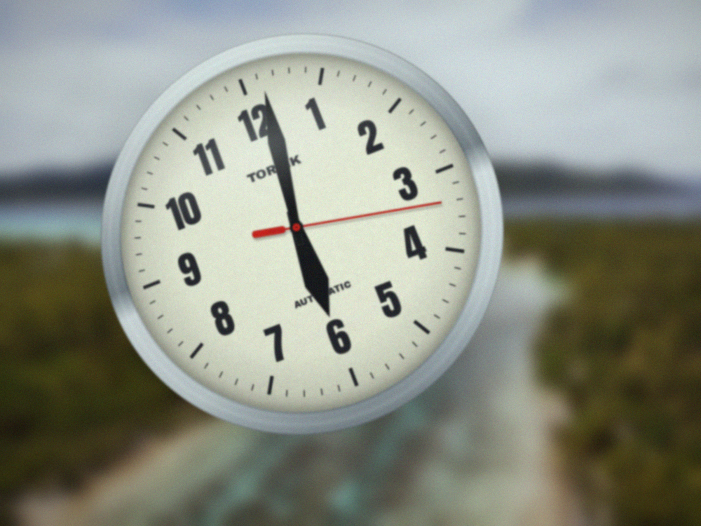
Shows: h=6 m=1 s=17
